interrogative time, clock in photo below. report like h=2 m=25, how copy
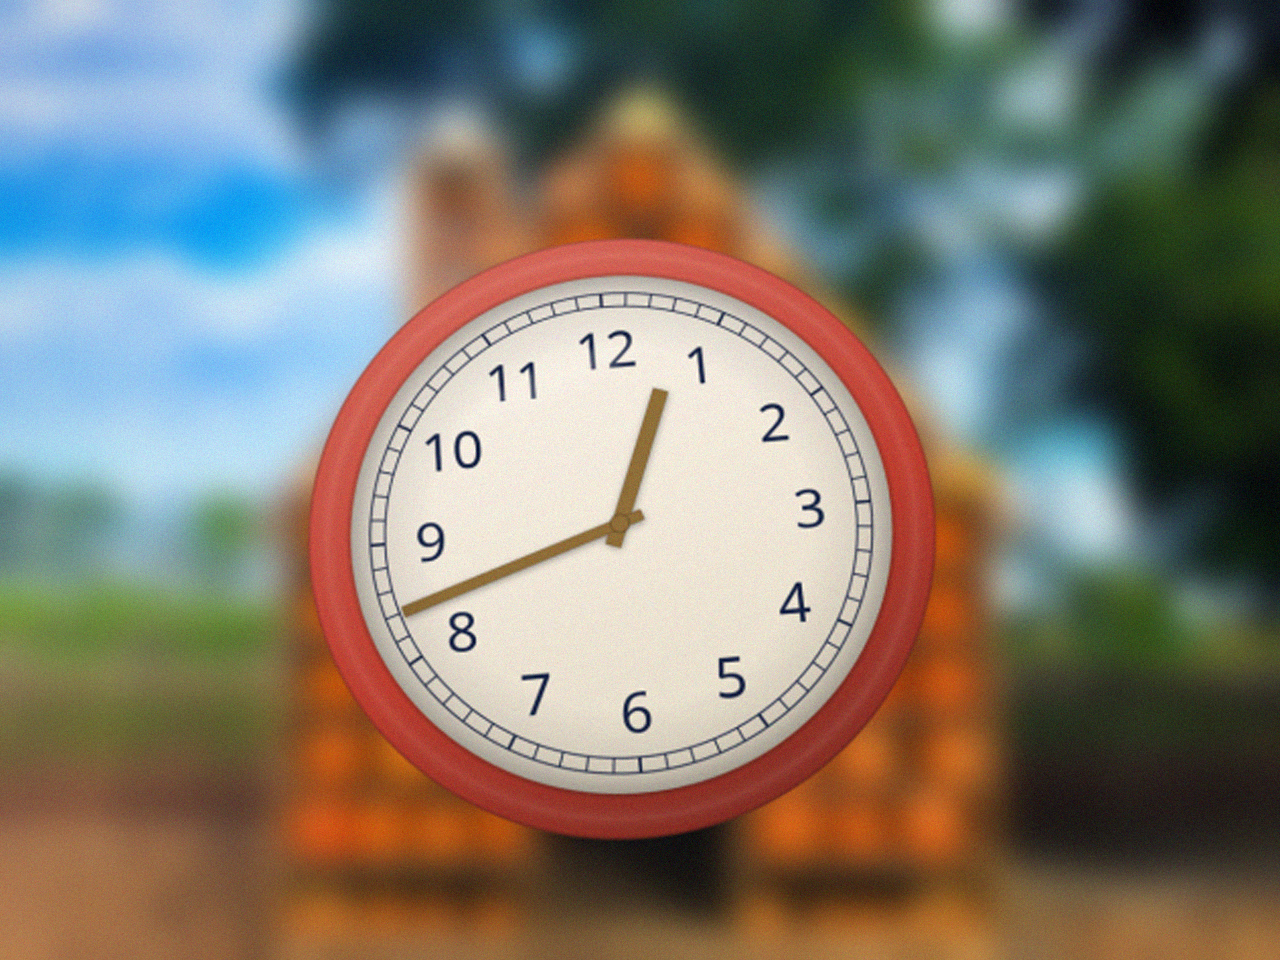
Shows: h=12 m=42
